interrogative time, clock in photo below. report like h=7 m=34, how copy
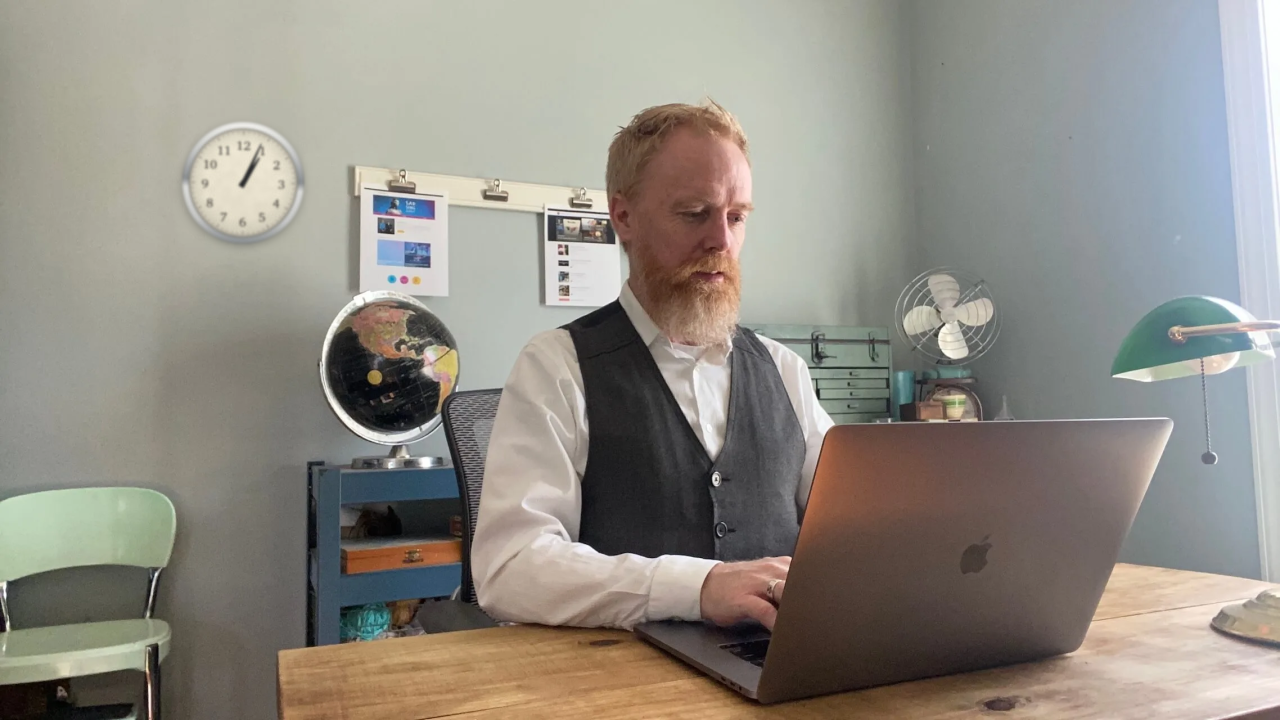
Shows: h=1 m=4
